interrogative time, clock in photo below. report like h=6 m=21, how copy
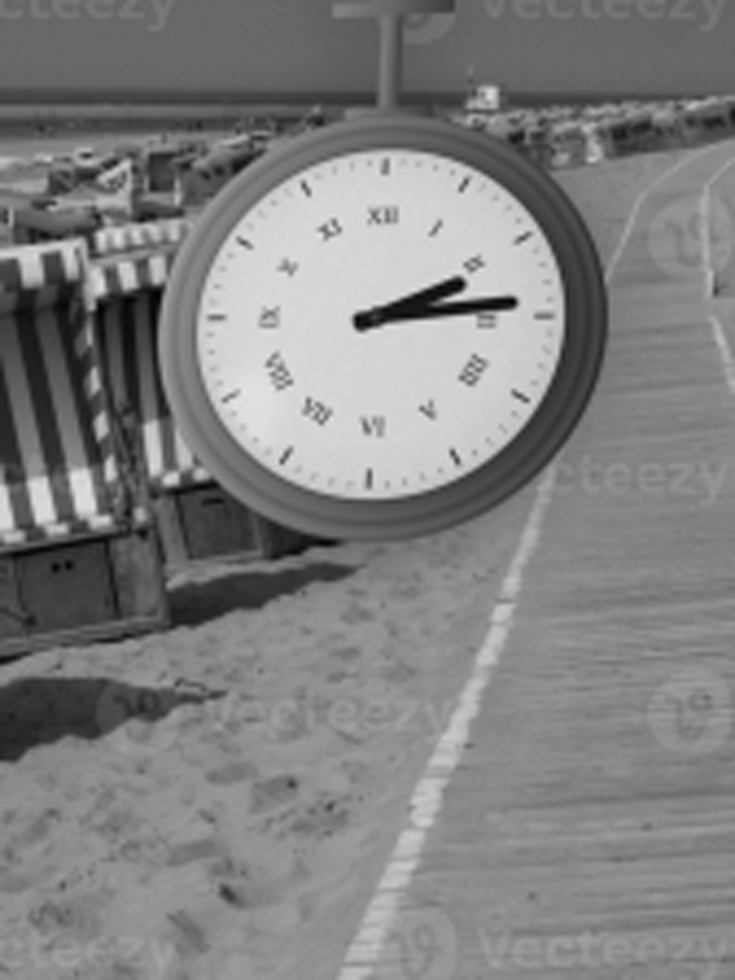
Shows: h=2 m=14
